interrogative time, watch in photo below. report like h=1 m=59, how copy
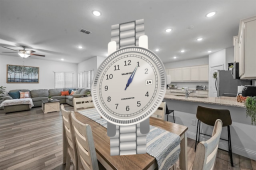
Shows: h=1 m=5
